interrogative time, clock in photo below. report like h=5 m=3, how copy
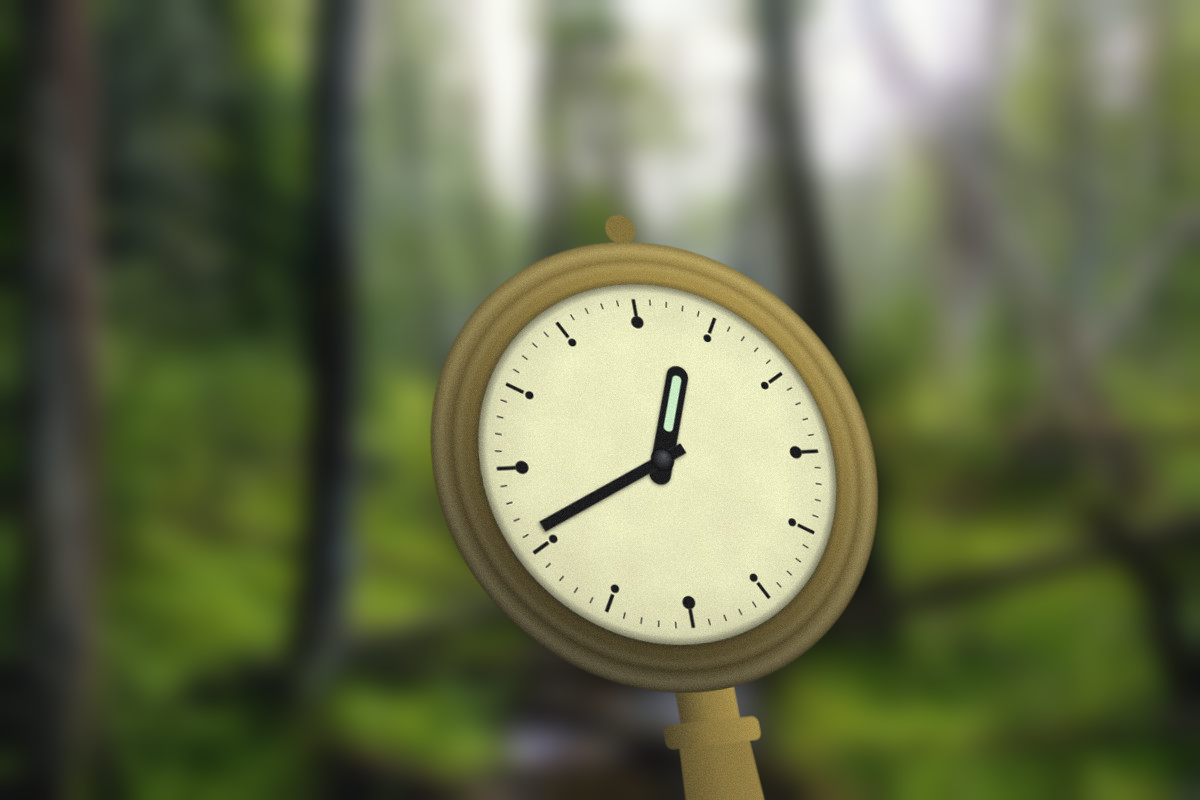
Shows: h=12 m=41
